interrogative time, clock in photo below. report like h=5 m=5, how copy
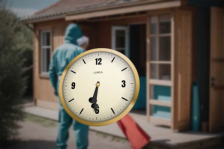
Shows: h=6 m=31
